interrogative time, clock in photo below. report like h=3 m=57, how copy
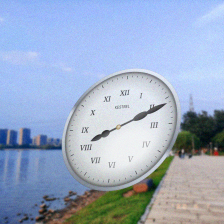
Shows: h=8 m=11
